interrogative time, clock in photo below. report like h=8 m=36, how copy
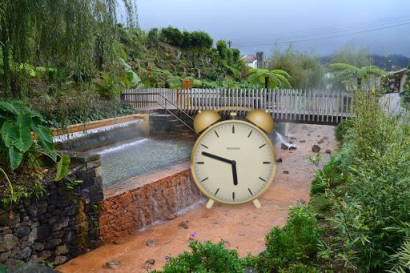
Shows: h=5 m=48
